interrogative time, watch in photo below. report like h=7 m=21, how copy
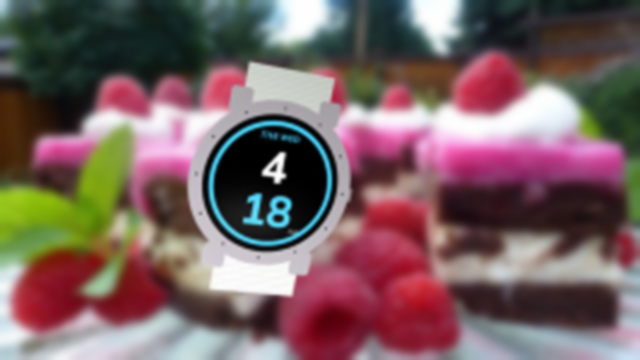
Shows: h=4 m=18
